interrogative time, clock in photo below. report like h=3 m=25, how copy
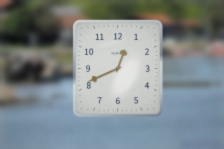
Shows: h=12 m=41
